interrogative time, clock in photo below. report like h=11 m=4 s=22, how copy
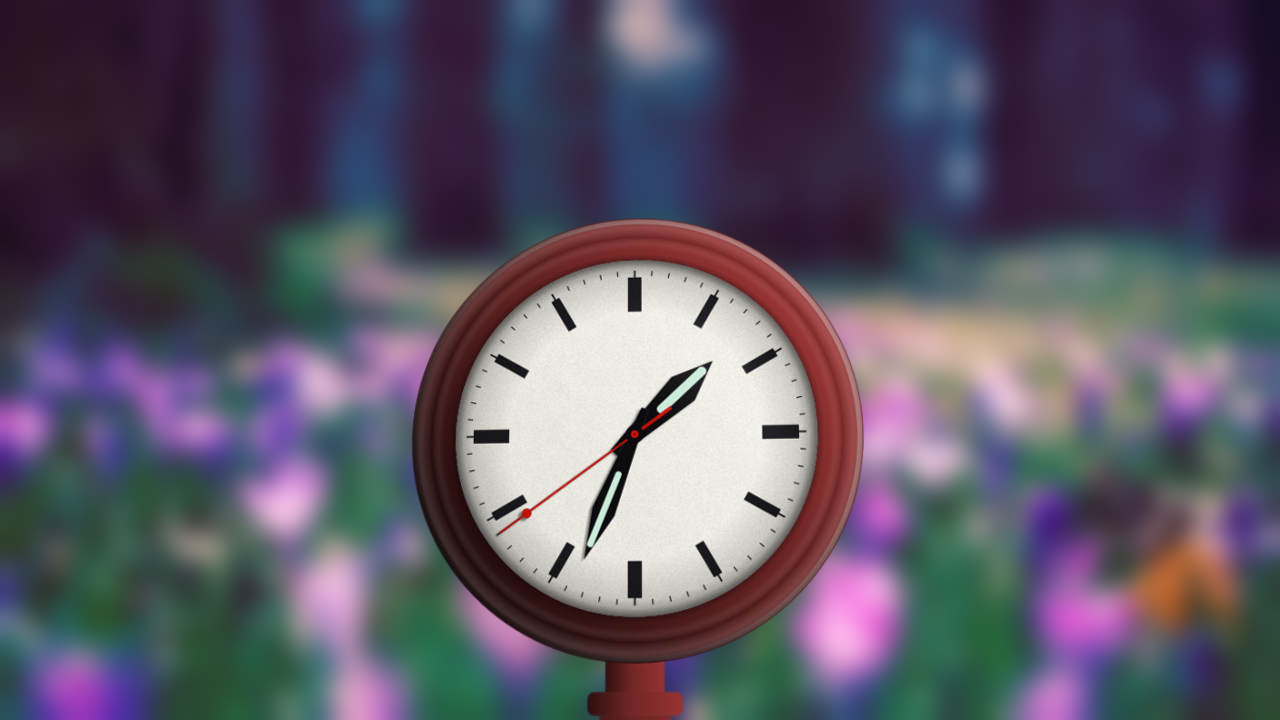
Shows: h=1 m=33 s=39
